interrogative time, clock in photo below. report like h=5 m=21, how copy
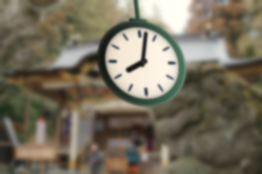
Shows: h=8 m=2
